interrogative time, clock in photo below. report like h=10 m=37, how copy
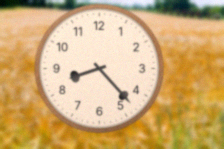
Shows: h=8 m=23
